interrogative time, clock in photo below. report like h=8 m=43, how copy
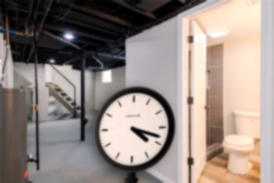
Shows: h=4 m=18
